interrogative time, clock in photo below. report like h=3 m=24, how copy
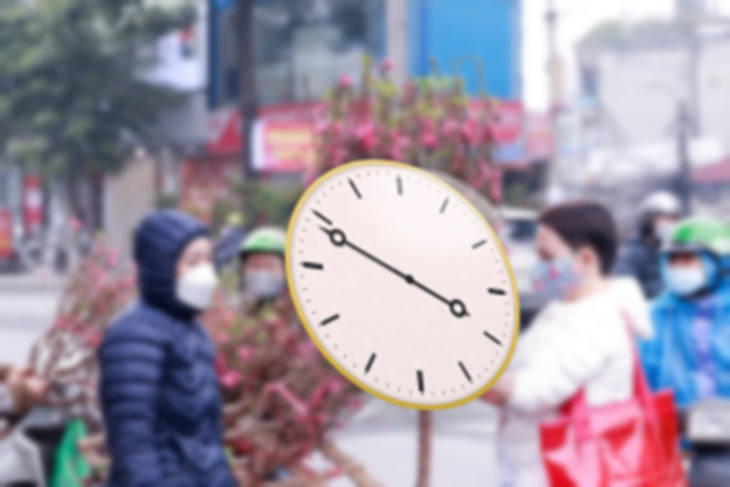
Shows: h=3 m=49
